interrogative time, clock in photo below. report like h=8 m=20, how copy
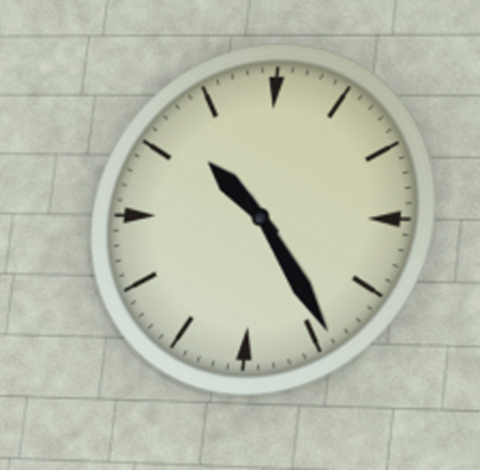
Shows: h=10 m=24
